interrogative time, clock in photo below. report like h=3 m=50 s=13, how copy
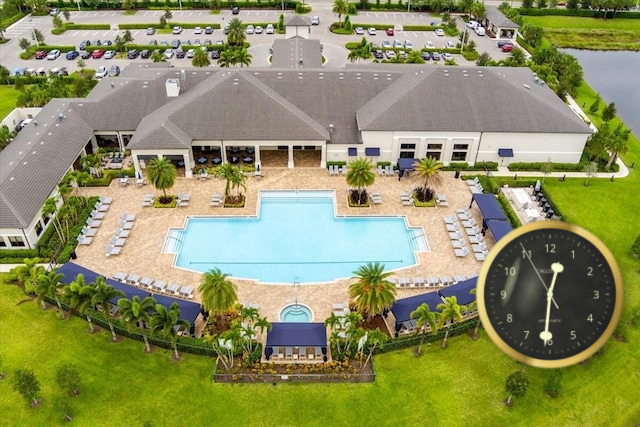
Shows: h=12 m=30 s=55
